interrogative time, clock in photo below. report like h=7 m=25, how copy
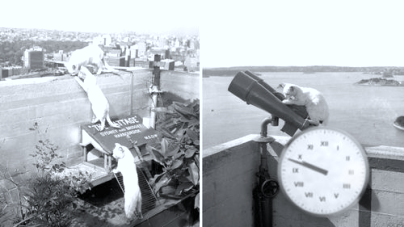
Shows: h=9 m=48
